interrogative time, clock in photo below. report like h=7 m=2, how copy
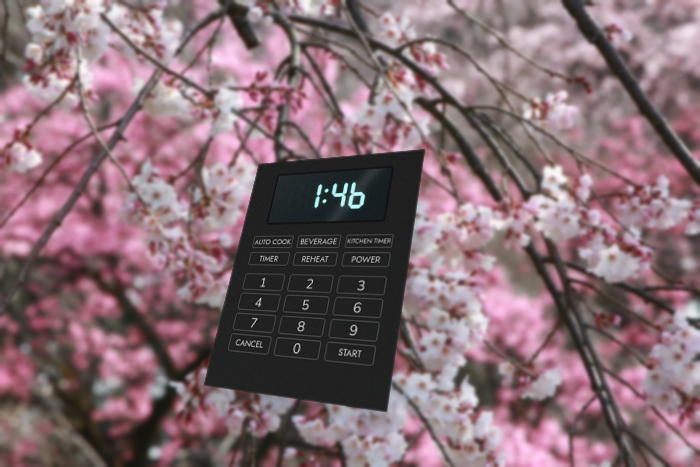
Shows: h=1 m=46
